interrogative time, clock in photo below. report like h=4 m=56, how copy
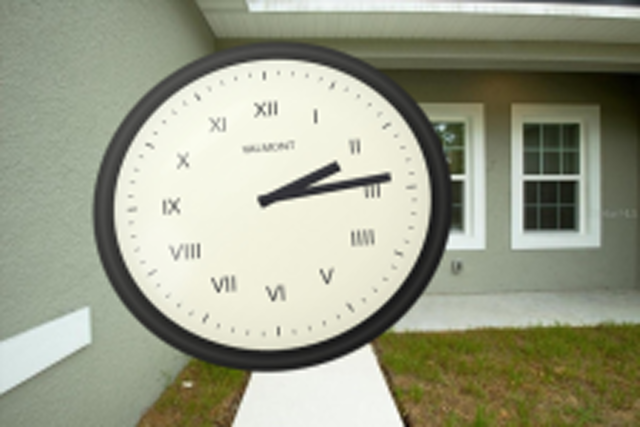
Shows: h=2 m=14
